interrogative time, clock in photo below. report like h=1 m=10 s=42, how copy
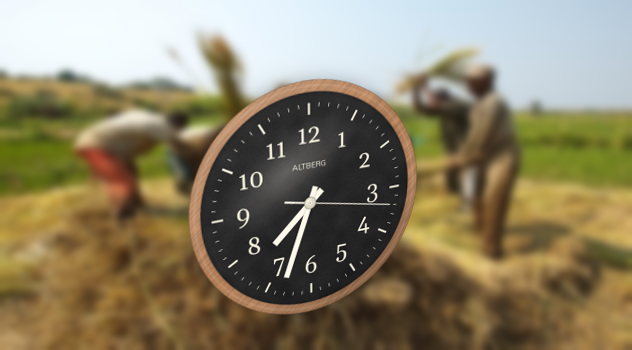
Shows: h=7 m=33 s=17
